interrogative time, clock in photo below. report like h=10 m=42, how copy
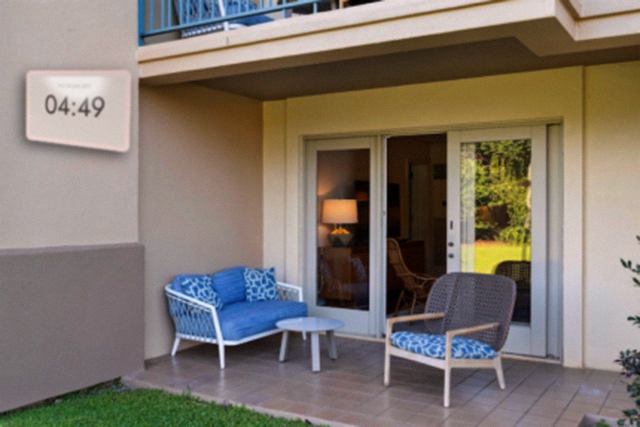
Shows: h=4 m=49
